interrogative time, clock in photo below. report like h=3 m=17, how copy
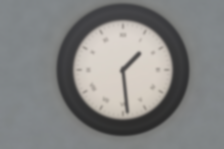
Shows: h=1 m=29
